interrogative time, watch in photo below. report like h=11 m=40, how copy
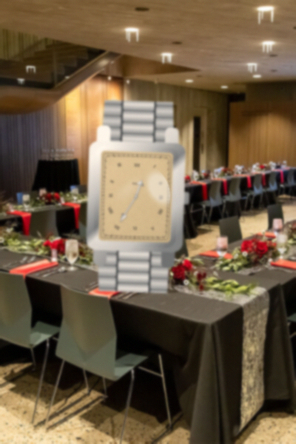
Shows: h=12 m=35
